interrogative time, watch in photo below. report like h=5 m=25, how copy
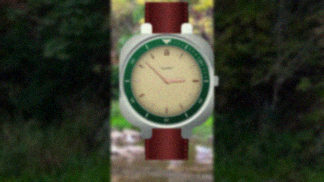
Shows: h=2 m=52
